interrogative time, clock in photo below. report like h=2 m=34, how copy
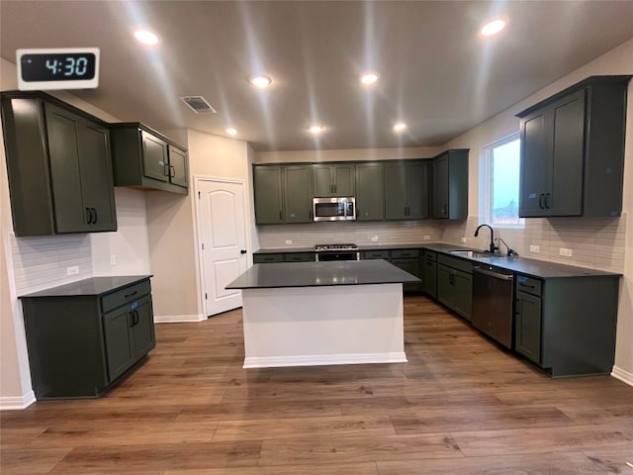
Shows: h=4 m=30
